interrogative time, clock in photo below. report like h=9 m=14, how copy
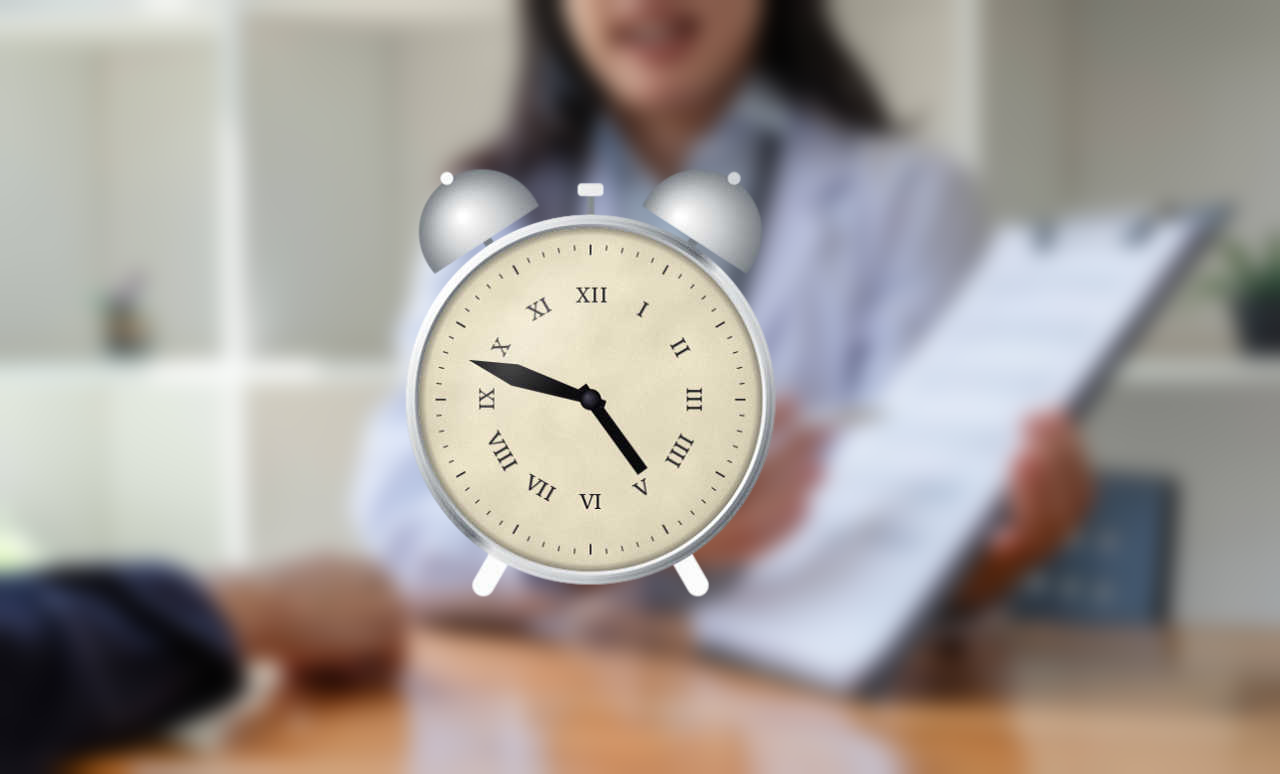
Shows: h=4 m=48
